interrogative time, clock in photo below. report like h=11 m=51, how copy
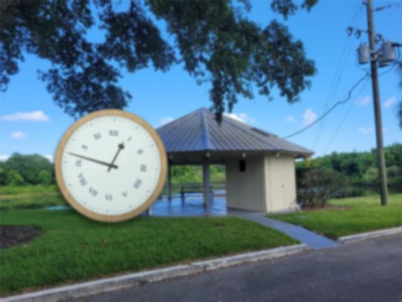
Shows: h=12 m=47
